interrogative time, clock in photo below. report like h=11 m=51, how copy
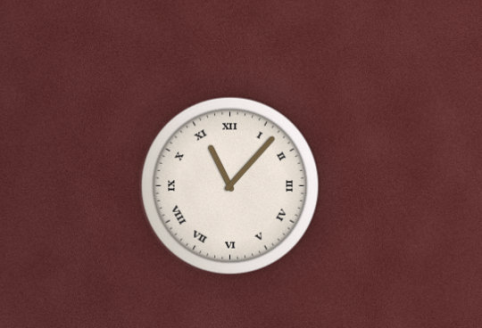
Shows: h=11 m=7
